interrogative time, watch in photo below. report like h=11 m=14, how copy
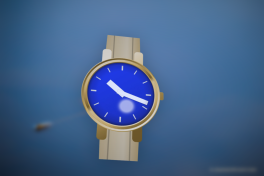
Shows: h=10 m=18
